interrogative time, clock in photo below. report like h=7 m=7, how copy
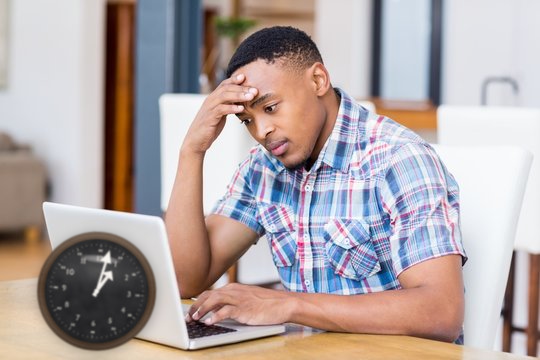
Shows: h=1 m=2
